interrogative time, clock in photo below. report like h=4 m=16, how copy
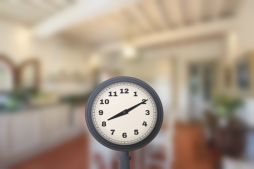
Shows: h=8 m=10
